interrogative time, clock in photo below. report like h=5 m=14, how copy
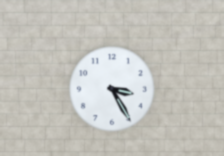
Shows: h=3 m=25
